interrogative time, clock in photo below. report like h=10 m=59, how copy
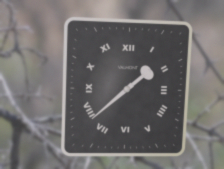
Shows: h=1 m=38
